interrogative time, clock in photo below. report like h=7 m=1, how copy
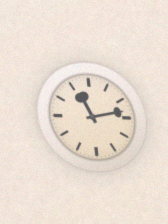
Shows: h=11 m=13
